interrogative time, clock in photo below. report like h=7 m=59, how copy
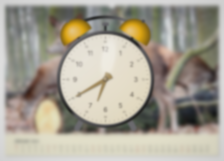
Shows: h=6 m=40
